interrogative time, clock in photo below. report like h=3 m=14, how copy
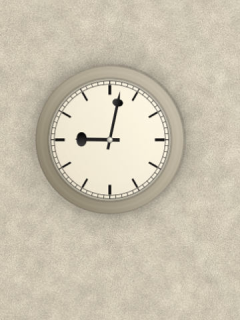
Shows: h=9 m=2
